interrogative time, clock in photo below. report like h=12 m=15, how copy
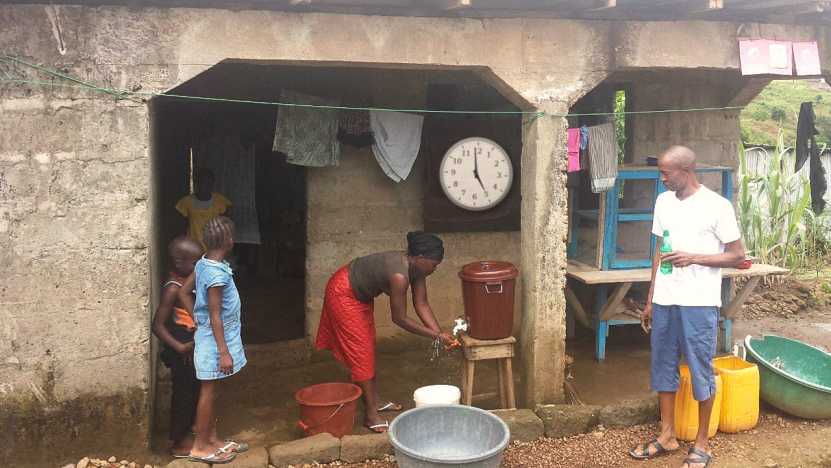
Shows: h=4 m=59
